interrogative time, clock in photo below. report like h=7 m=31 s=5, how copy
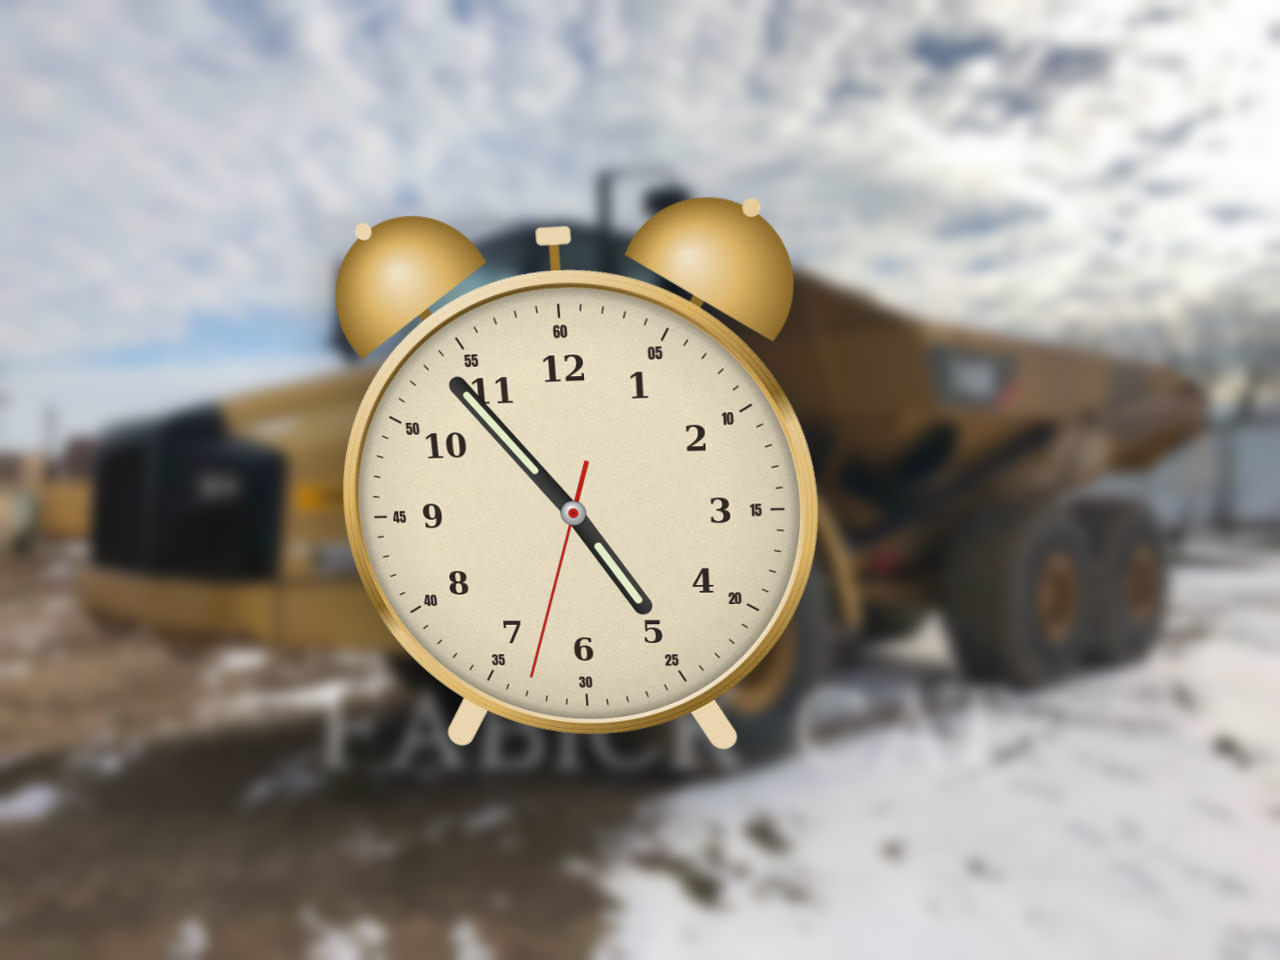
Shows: h=4 m=53 s=33
